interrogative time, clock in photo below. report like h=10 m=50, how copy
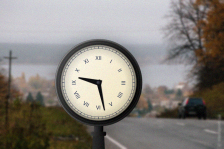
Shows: h=9 m=28
